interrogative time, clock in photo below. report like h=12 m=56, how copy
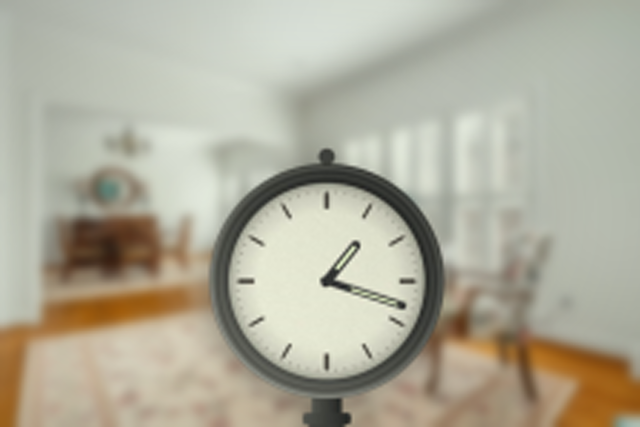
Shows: h=1 m=18
